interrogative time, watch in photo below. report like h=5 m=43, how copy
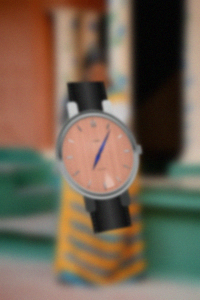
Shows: h=7 m=6
